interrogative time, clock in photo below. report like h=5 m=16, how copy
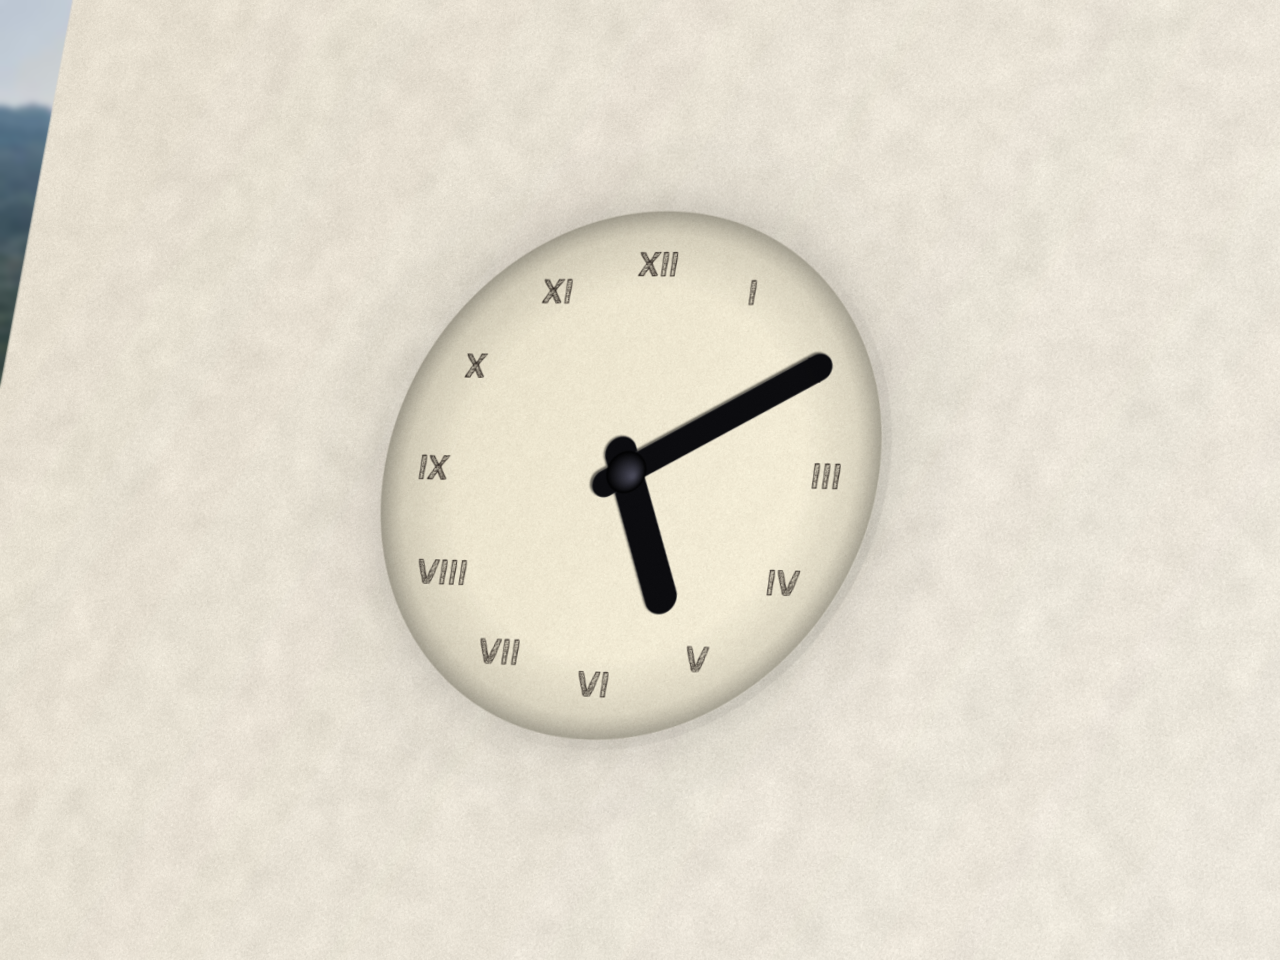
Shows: h=5 m=10
